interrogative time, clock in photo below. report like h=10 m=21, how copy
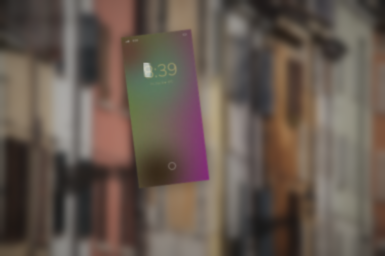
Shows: h=8 m=39
